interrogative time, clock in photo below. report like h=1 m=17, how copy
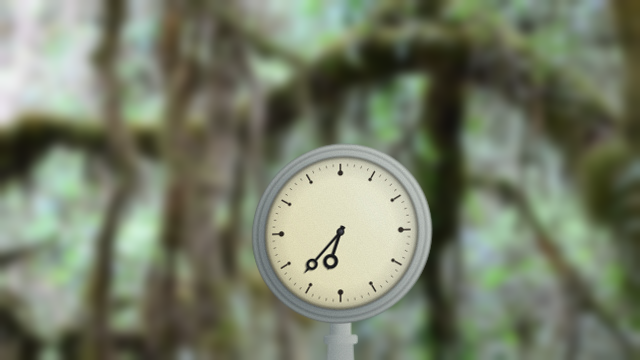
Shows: h=6 m=37
